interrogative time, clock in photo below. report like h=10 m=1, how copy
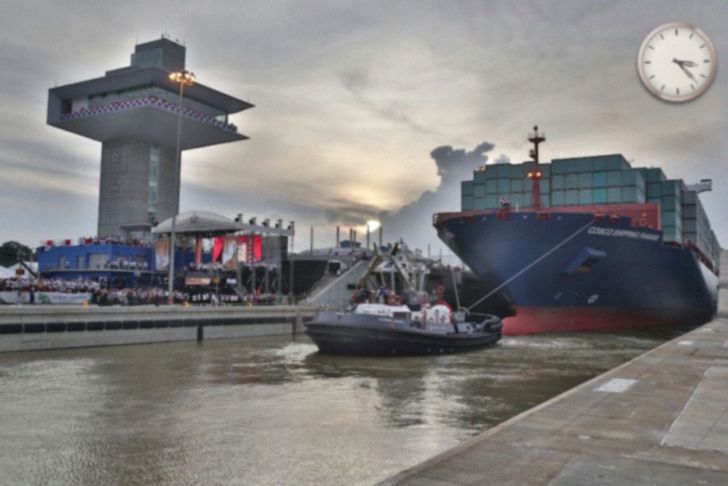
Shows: h=3 m=23
